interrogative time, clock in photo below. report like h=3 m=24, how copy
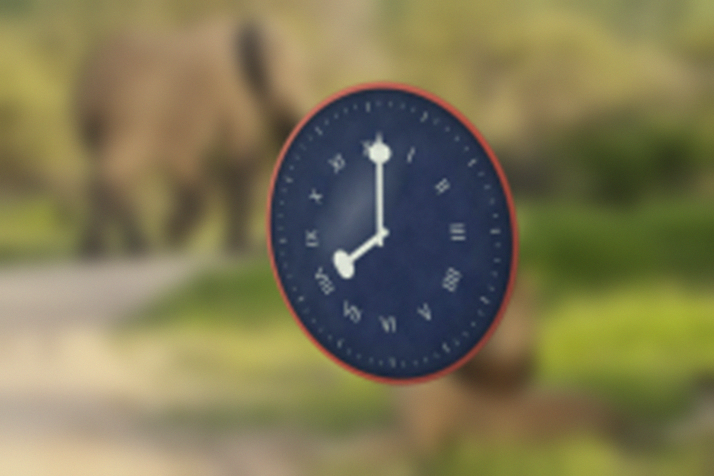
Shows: h=8 m=1
